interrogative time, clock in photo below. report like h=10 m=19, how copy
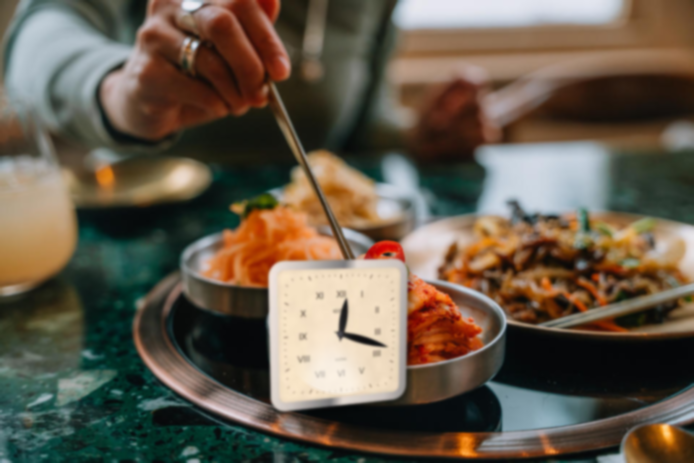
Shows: h=12 m=18
